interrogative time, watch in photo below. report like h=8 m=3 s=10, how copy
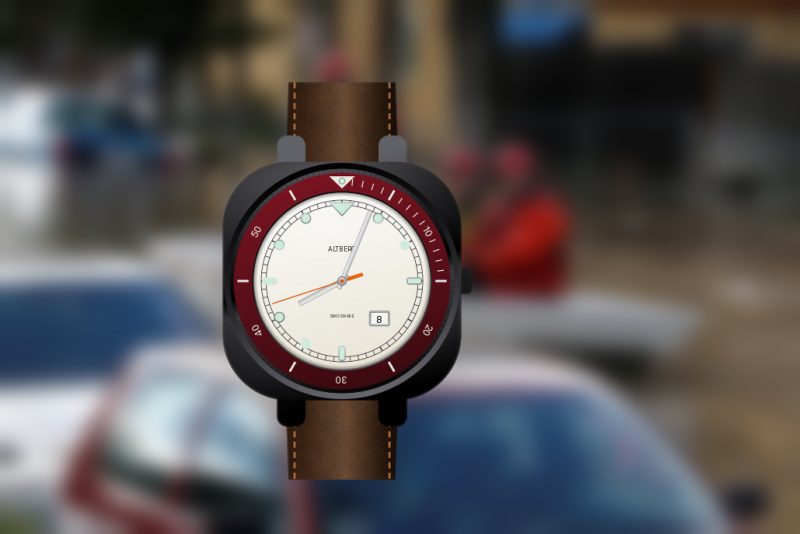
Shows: h=8 m=3 s=42
